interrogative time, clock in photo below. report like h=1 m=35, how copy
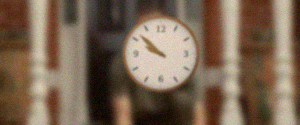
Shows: h=9 m=52
